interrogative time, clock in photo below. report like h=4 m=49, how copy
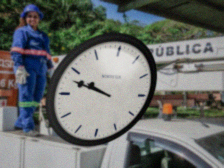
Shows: h=9 m=48
